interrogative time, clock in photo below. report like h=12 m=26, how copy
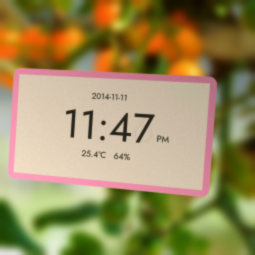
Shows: h=11 m=47
